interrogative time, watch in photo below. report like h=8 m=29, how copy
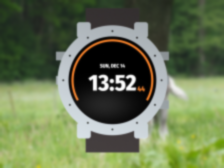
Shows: h=13 m=52
